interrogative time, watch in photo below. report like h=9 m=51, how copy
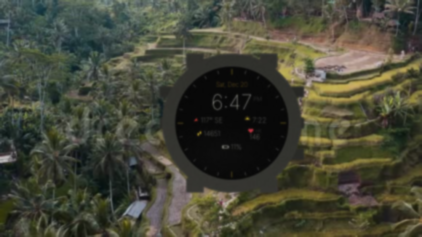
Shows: h=6 m=47
